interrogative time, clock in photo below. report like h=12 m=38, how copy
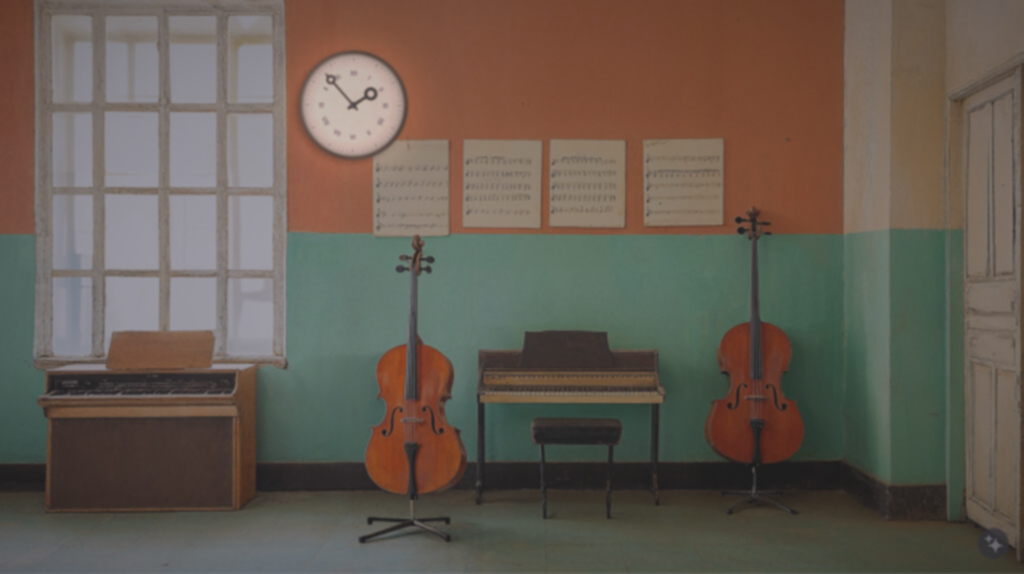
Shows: h=1 m=53
